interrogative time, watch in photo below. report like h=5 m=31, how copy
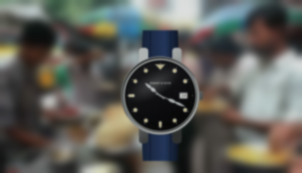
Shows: h=10 m=19
